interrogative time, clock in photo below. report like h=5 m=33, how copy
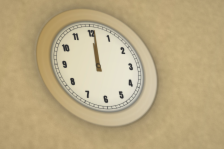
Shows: h=12 m=1
